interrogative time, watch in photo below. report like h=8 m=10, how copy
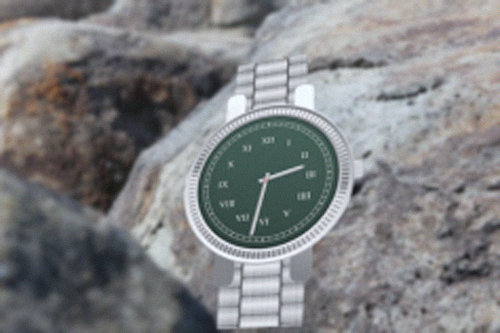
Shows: h=2 m=32
